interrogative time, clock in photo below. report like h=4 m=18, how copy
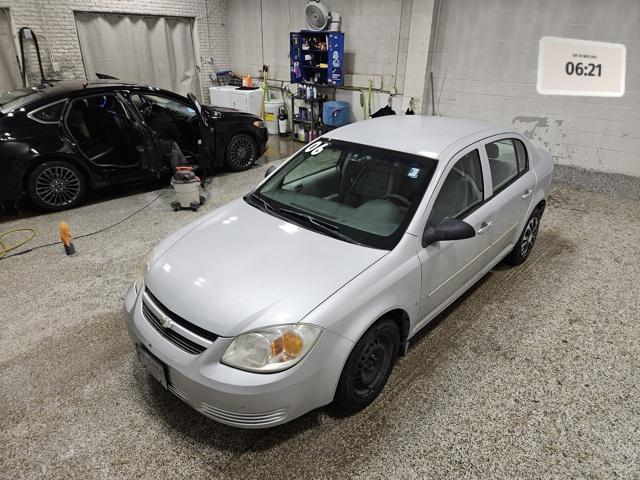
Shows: h=6 m=21
